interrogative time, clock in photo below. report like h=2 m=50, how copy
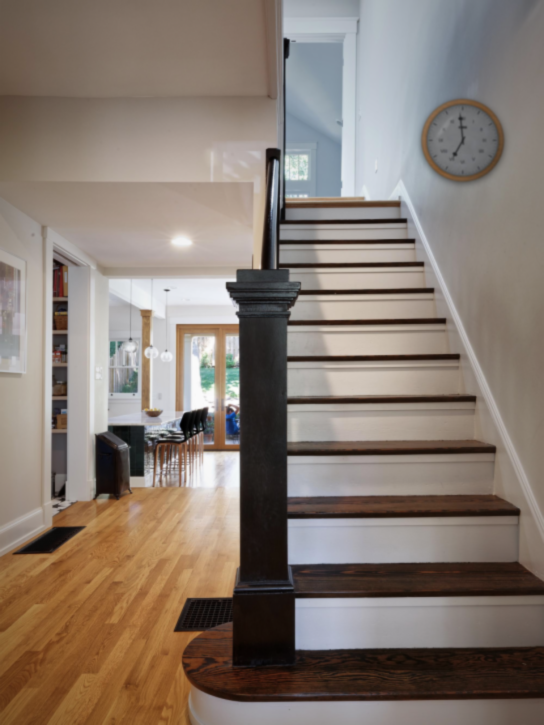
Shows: h=6 m=59
